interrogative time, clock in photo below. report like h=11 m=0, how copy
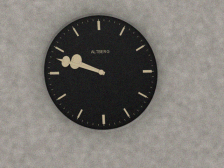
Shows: h=9 m=48
